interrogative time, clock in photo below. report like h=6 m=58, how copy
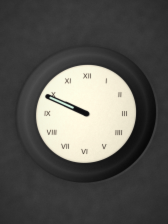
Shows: h=9 m=49
